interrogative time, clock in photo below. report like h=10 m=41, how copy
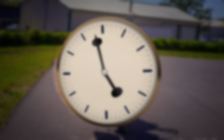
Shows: h=4 m=58
